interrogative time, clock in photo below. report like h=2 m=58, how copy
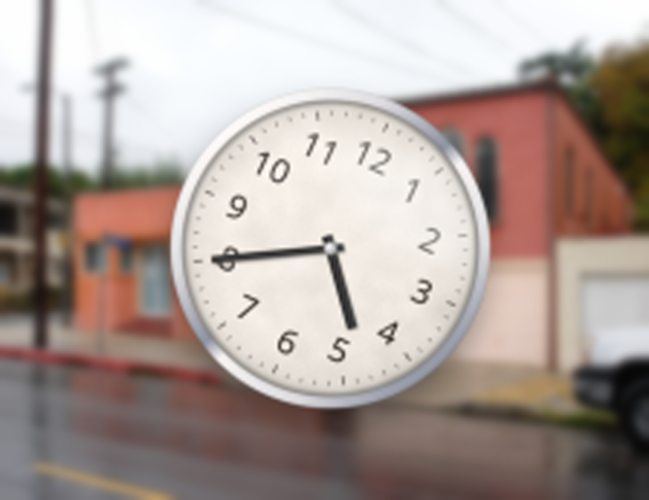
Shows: h=4 m=40
